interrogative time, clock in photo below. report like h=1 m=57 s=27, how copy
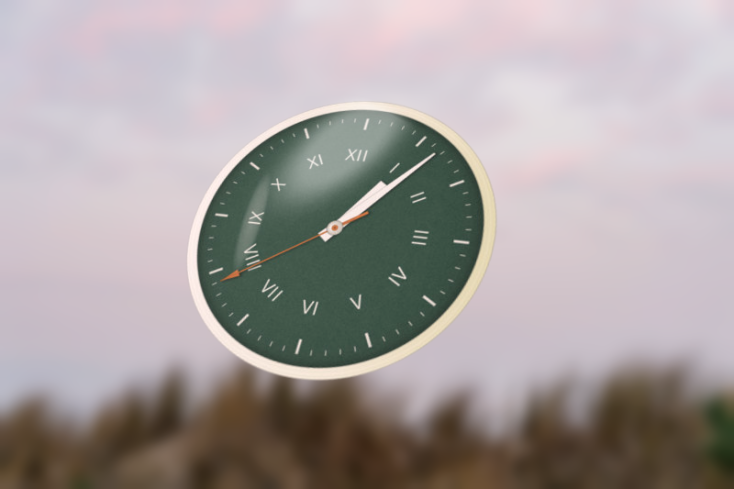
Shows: h=1 m=6 s=39
